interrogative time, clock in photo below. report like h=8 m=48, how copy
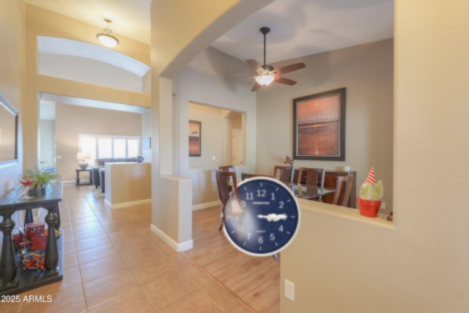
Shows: h=3 m=15
